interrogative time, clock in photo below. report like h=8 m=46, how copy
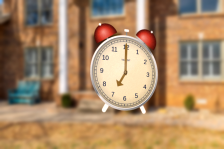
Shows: h=7 m=0
